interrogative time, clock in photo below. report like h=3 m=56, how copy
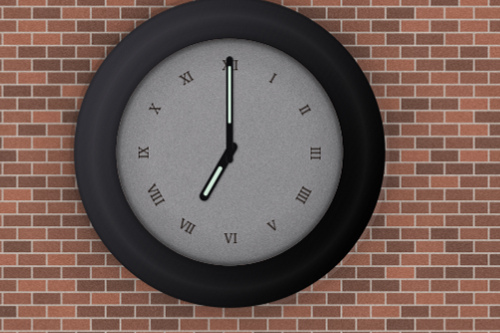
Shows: h=7 m=0
